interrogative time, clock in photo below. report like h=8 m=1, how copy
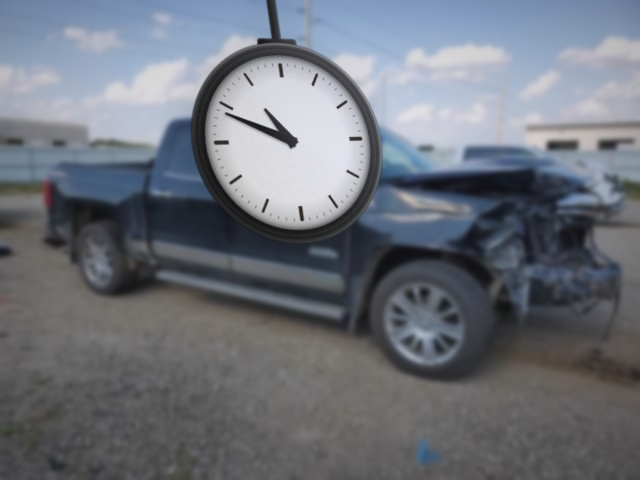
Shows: h=10 m=49
